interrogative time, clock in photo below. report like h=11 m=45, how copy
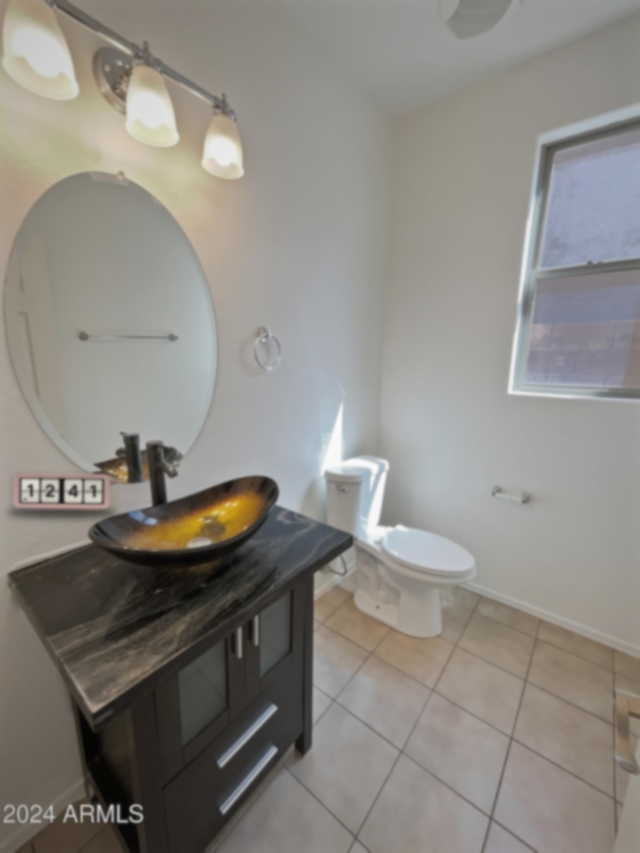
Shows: h=12 m=41
